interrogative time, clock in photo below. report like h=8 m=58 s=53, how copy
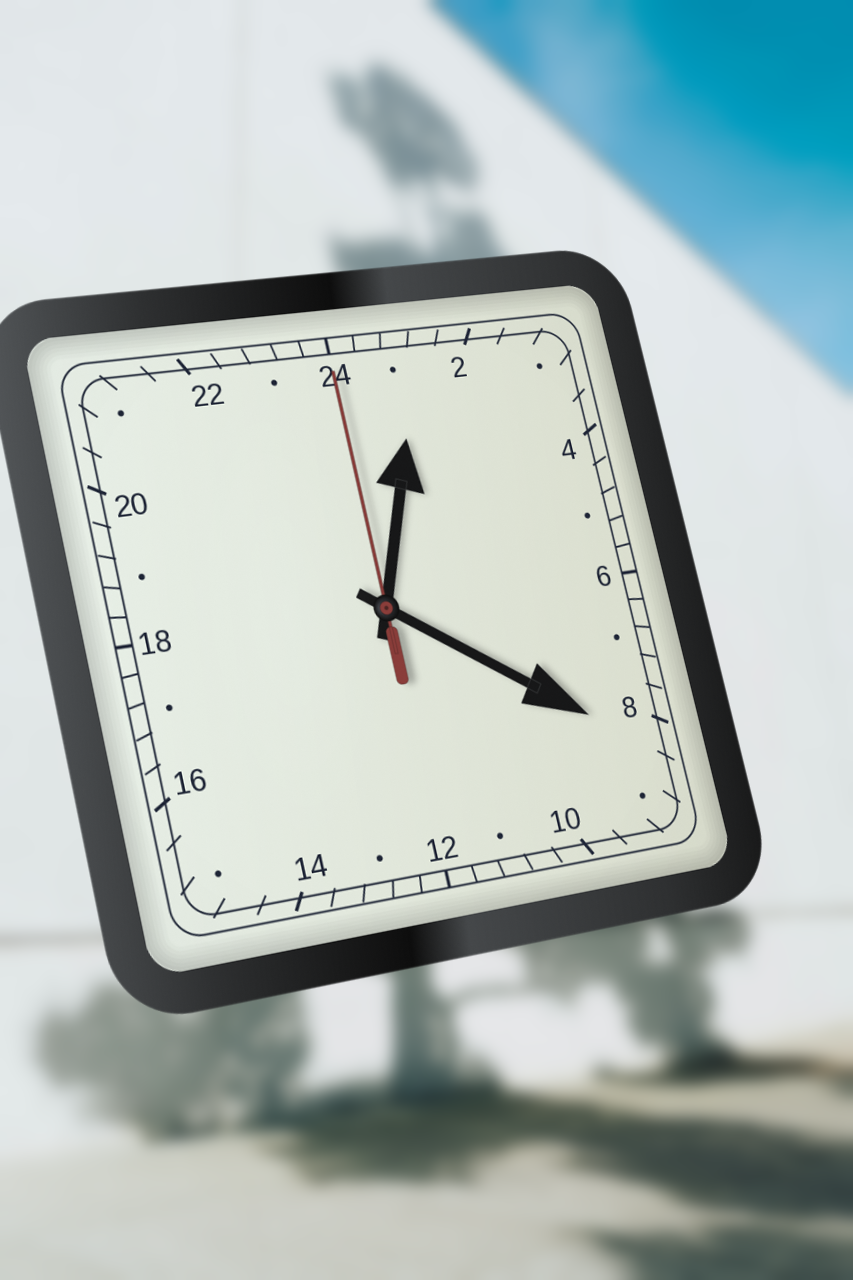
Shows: h=1 m=21 s=0
